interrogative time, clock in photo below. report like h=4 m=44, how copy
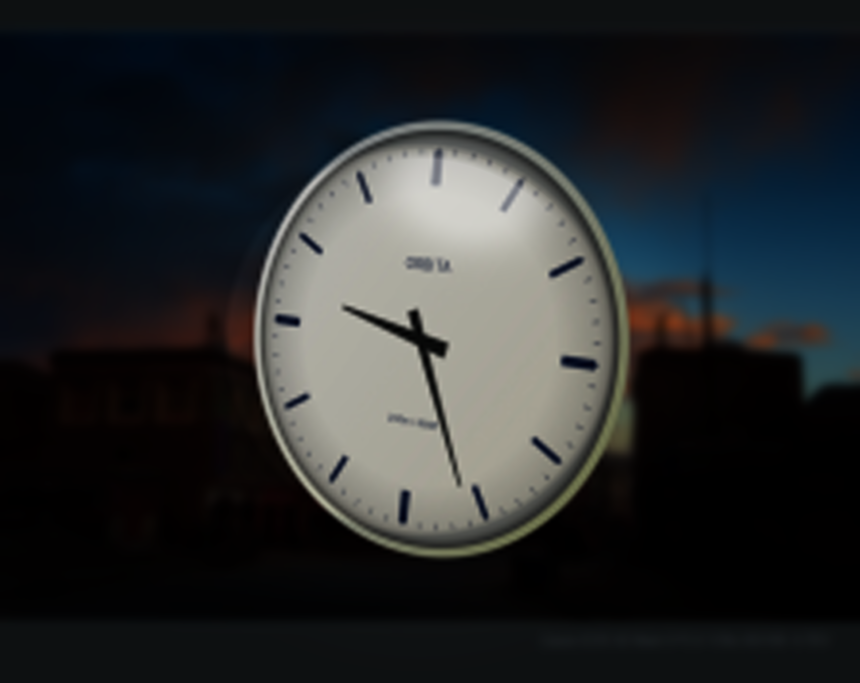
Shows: h=9 m=26
